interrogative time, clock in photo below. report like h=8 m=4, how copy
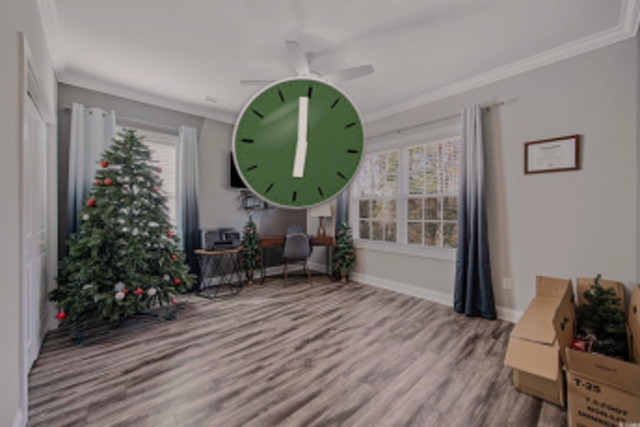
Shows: h=5 m=59
